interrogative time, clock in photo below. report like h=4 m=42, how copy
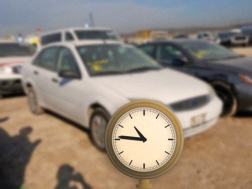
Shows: h=10 m=46
